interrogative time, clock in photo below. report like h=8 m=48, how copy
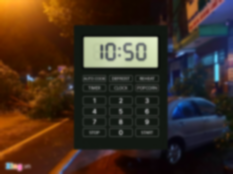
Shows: h=10 m=50
